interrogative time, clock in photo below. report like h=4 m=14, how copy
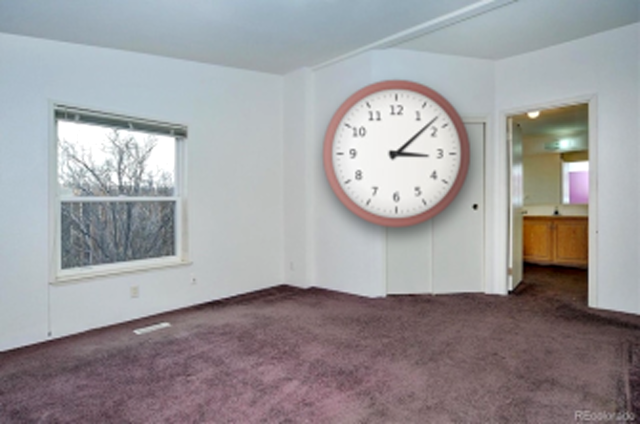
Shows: h=3 m=8
